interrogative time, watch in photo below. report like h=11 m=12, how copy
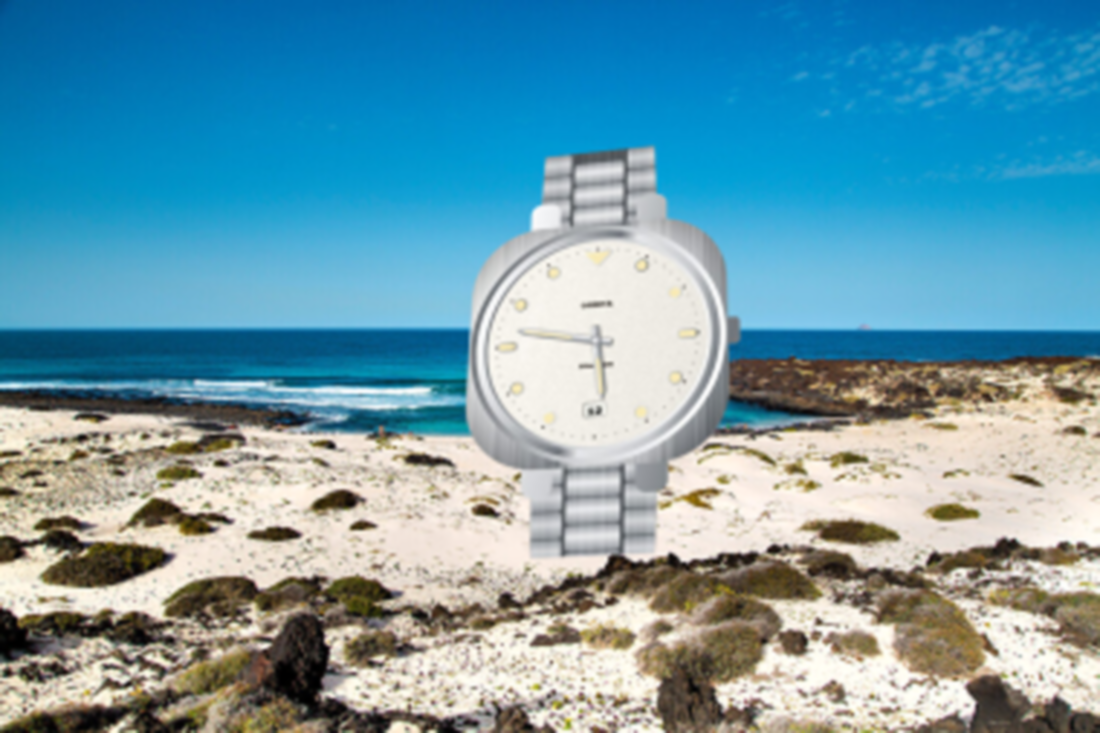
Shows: h=5 m=47
